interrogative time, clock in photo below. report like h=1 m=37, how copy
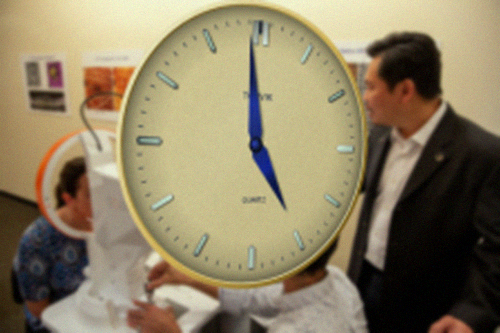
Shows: h=4 m=59
